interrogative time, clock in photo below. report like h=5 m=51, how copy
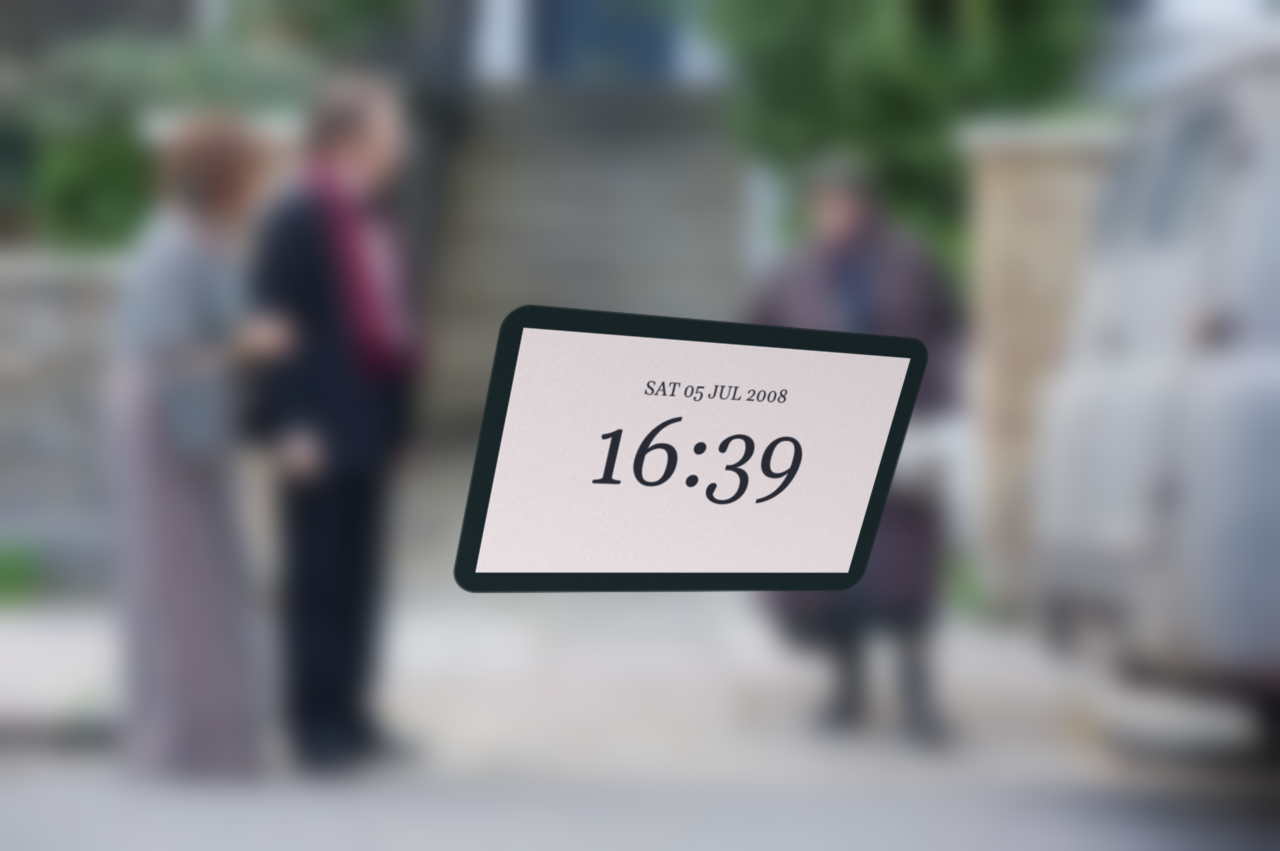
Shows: h=16 m=39
